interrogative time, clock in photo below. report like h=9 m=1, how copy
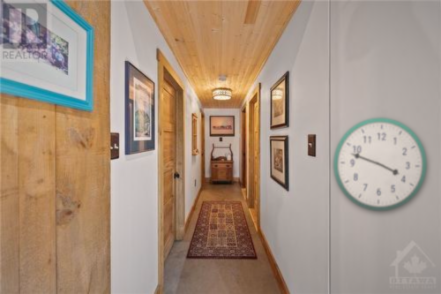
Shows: h=3 m=48
